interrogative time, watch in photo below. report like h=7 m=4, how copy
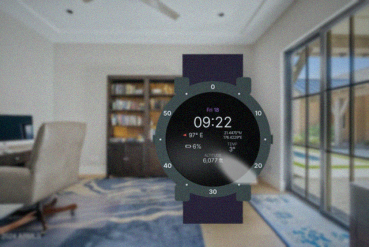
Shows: h=9 m=22
